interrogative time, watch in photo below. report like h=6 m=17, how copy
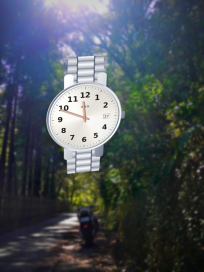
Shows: h=11 m=49
